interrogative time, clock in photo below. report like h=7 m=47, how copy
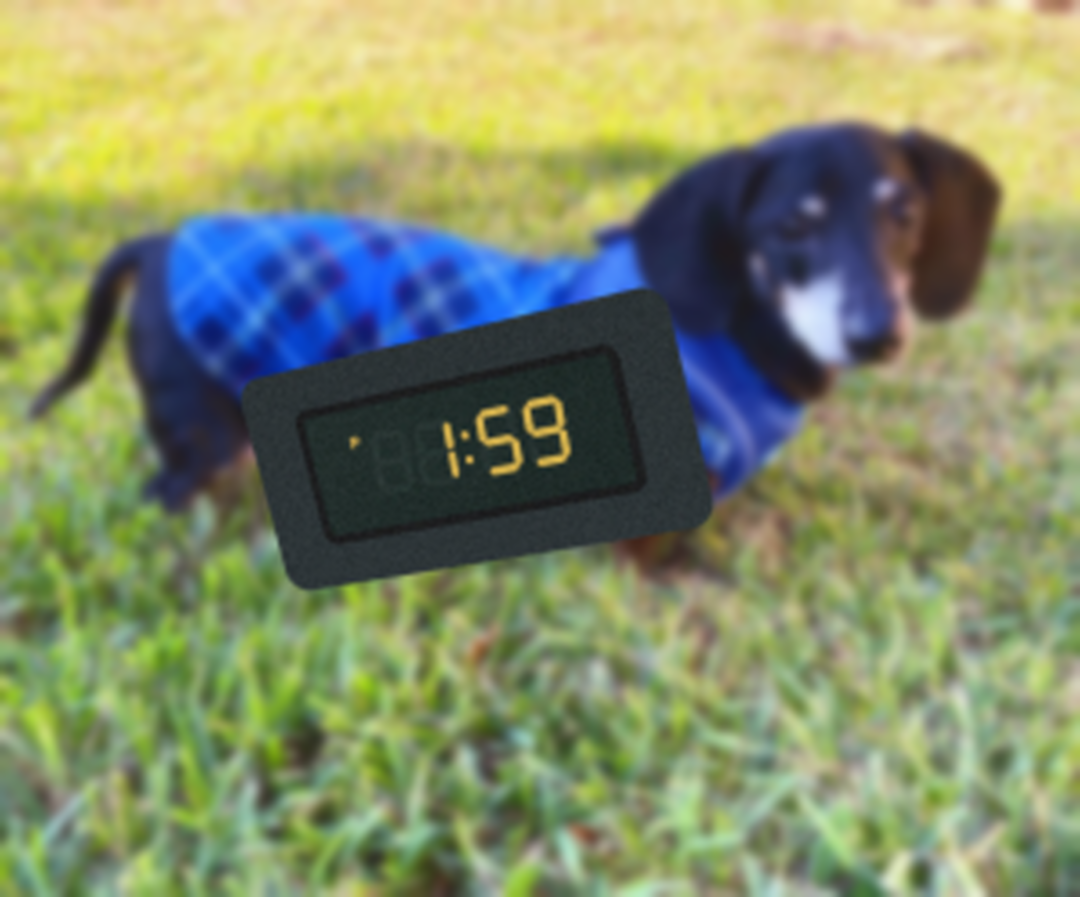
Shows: h=1 m=59
